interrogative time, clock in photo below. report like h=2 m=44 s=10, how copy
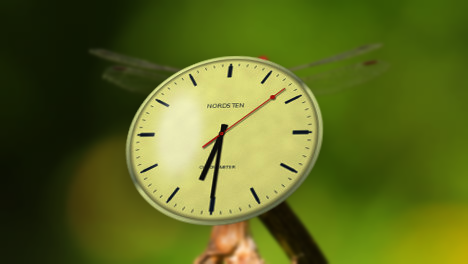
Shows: h=6 m=30 s=8
